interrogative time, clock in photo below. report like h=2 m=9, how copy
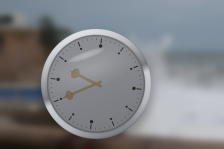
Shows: h=9 m=40
